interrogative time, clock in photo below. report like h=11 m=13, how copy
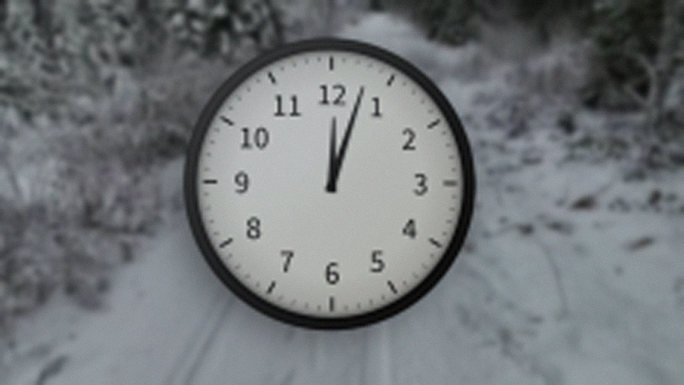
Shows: h=12 m=3
